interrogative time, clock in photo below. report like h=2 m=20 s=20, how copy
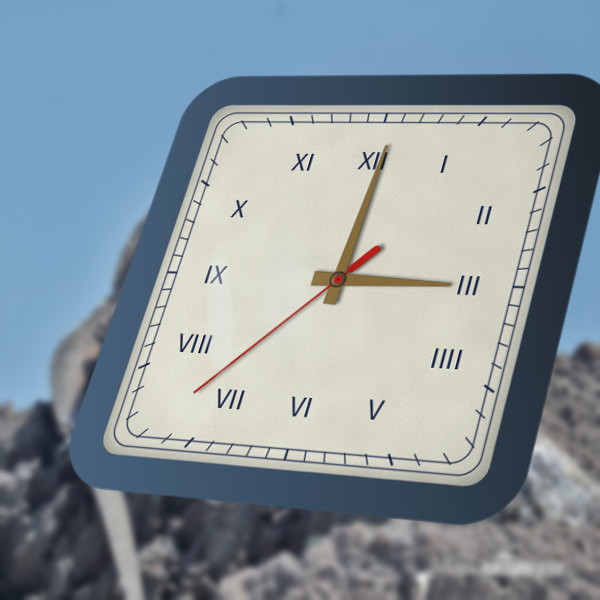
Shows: h=3 m=0 s=37
